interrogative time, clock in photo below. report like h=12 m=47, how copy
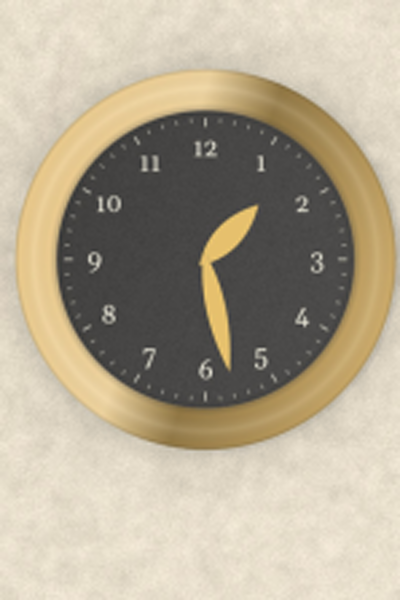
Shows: h=1 m=28
